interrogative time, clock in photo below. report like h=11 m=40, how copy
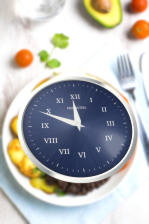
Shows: h=11 m=49
